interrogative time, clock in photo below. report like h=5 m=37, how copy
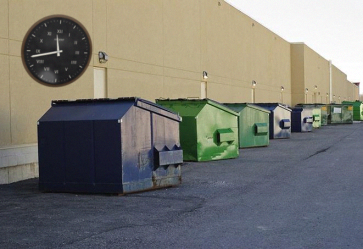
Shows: h=11 m=43
